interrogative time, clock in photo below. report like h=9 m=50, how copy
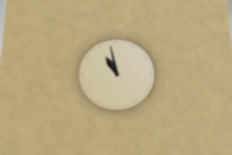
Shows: h=10 m=58
